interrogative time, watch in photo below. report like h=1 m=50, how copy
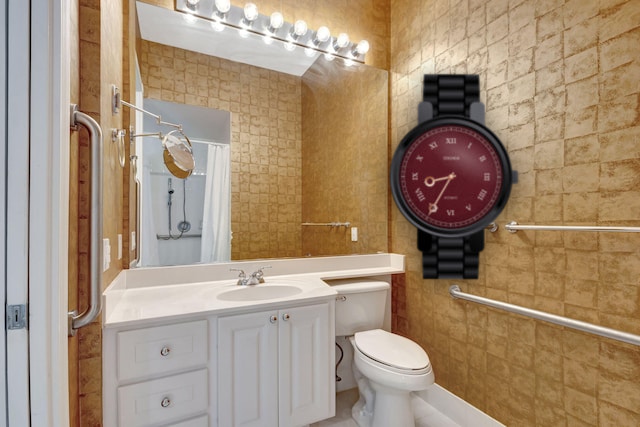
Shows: h=8 m=35
